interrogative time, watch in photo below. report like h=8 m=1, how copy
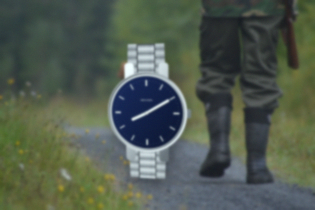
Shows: h=8 m=10
